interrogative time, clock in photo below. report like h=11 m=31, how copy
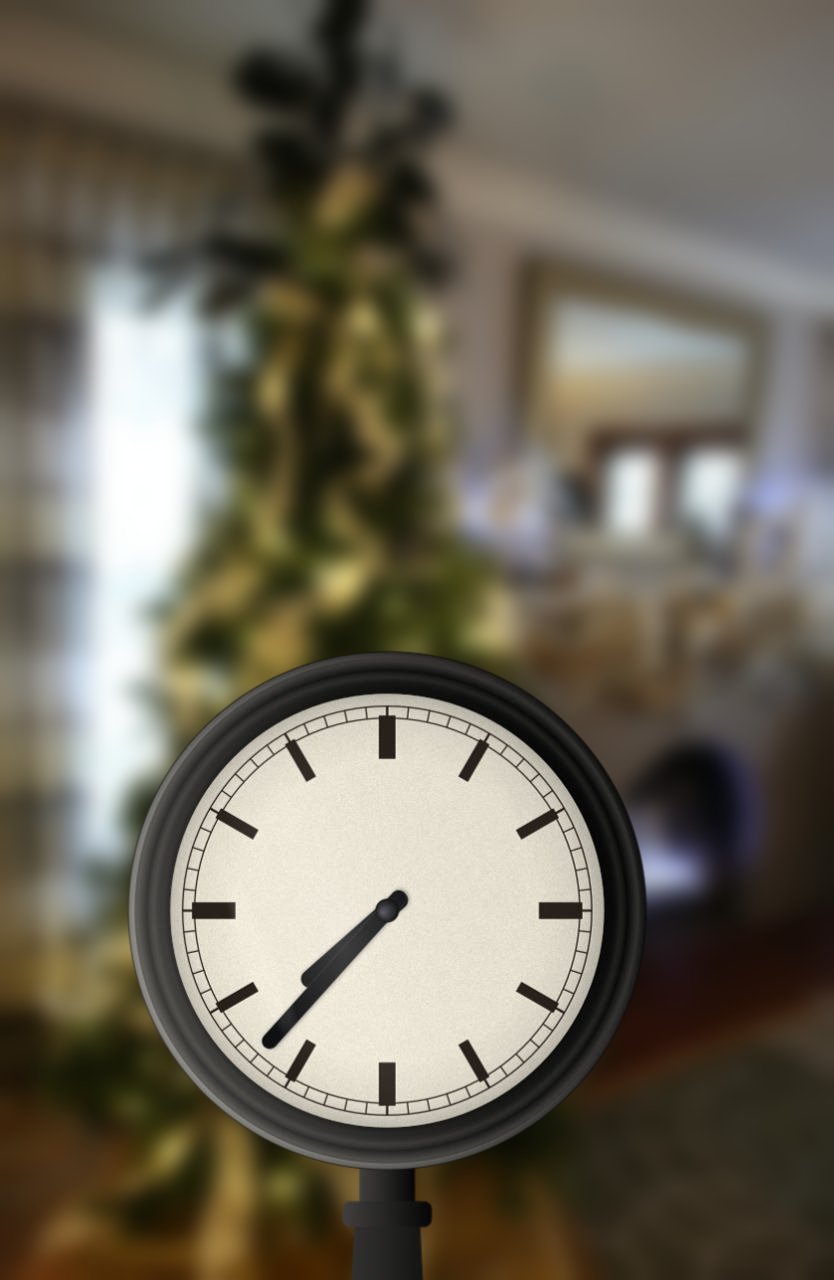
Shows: h=7 m=37
